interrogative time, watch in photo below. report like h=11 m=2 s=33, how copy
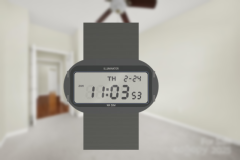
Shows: h=11 m=3 s=53
